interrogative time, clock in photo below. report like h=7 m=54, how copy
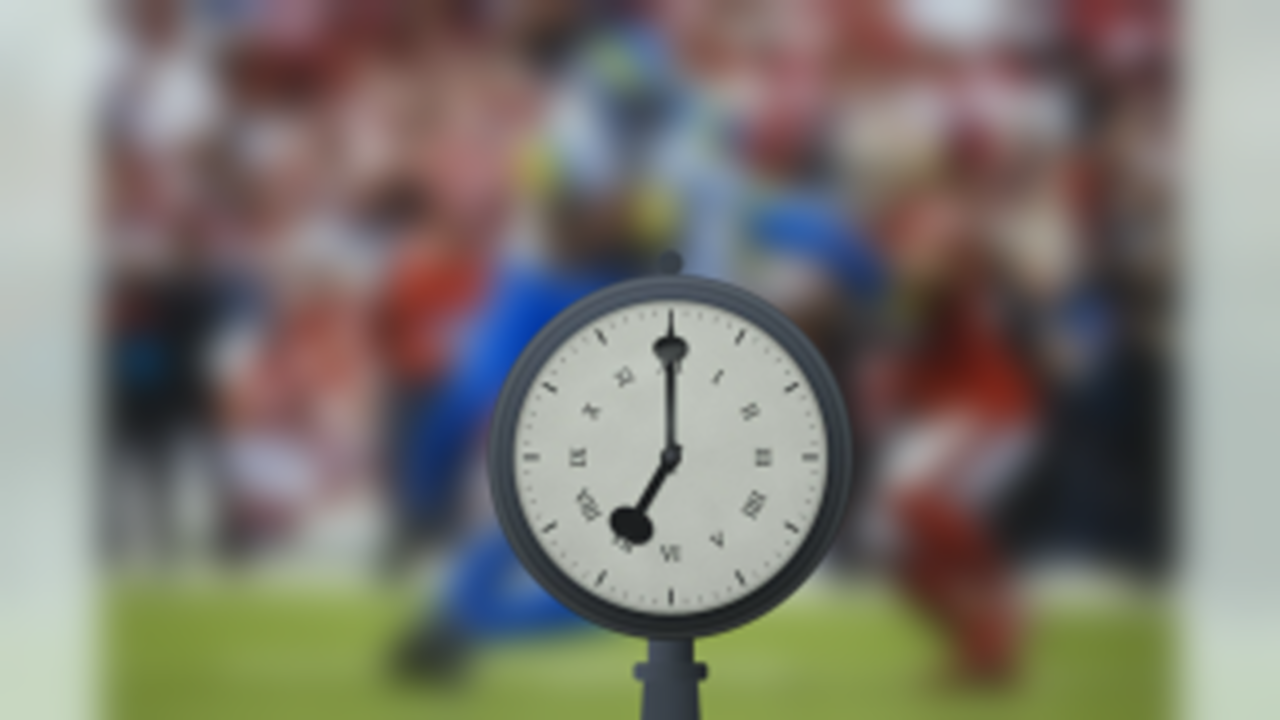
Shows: h=7 m=0
